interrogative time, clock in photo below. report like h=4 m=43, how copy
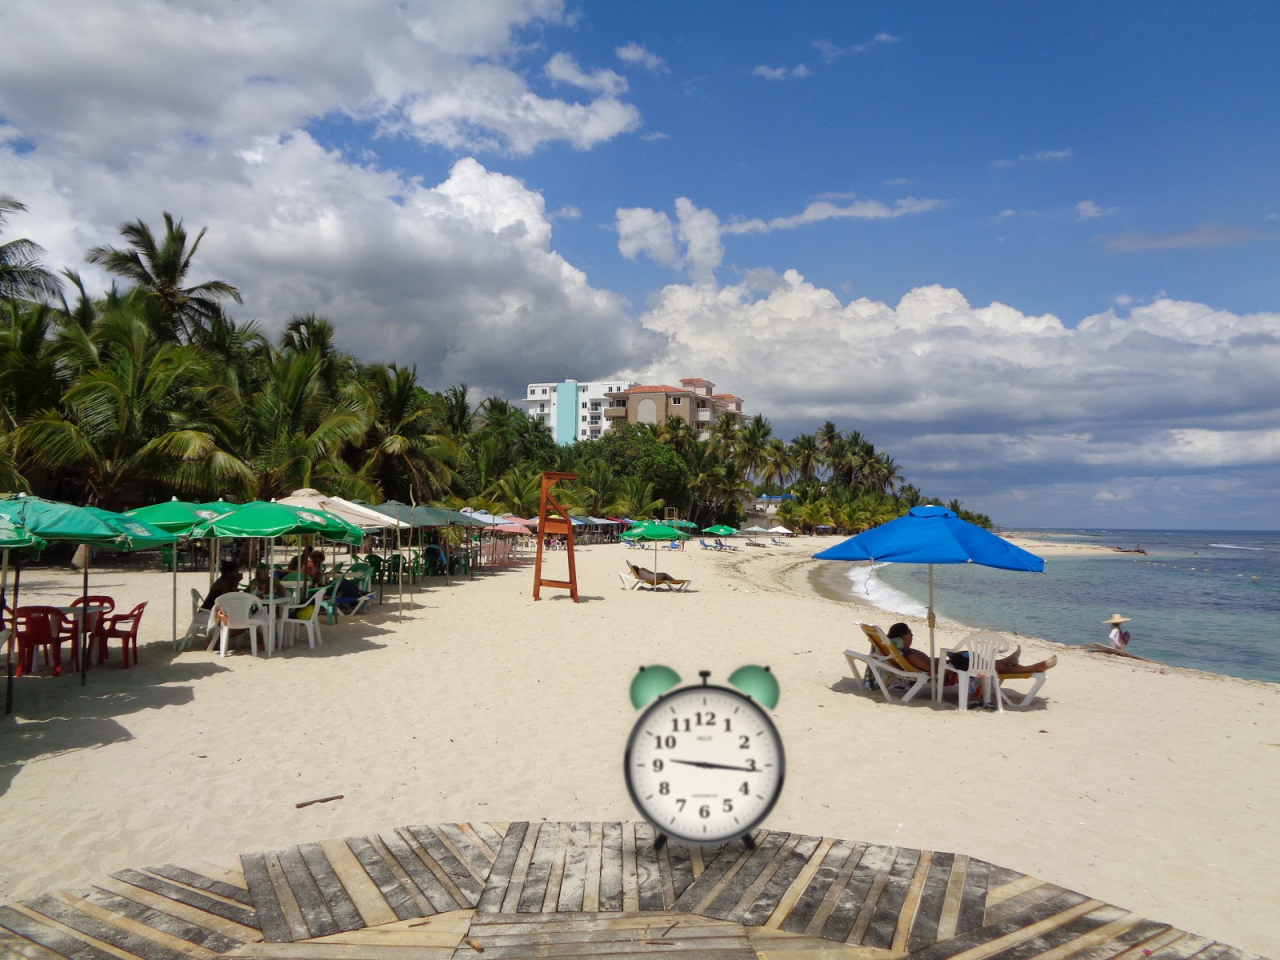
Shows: h=9 m=16
